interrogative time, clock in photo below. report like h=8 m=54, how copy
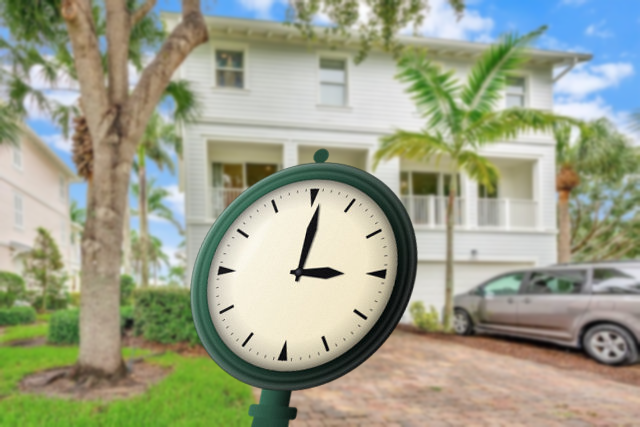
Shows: h=3 m=1
